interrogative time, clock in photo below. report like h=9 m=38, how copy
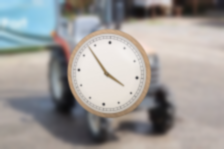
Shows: h=3 m=53
